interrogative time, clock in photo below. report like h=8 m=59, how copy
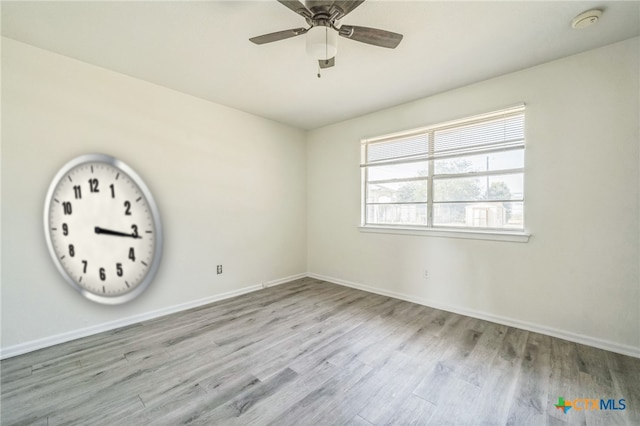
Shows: h=3 m=16
